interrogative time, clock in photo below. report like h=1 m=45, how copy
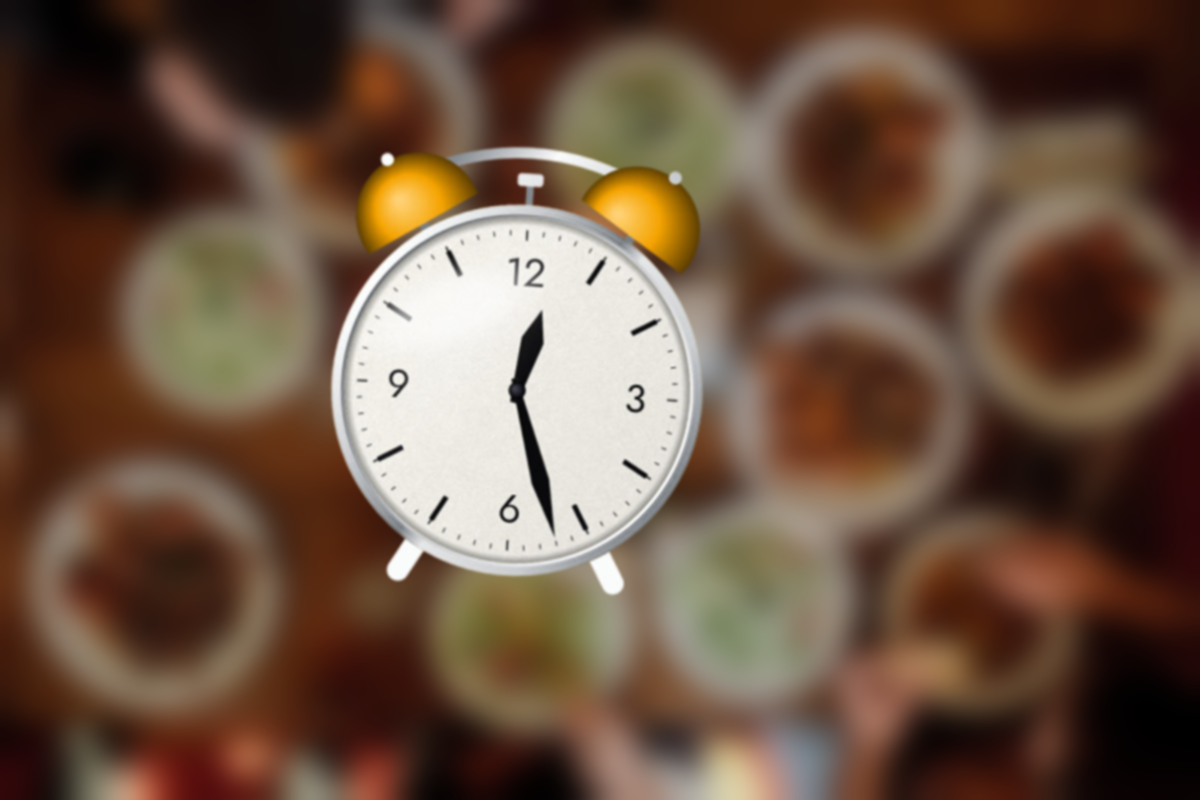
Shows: h=12 m=27
